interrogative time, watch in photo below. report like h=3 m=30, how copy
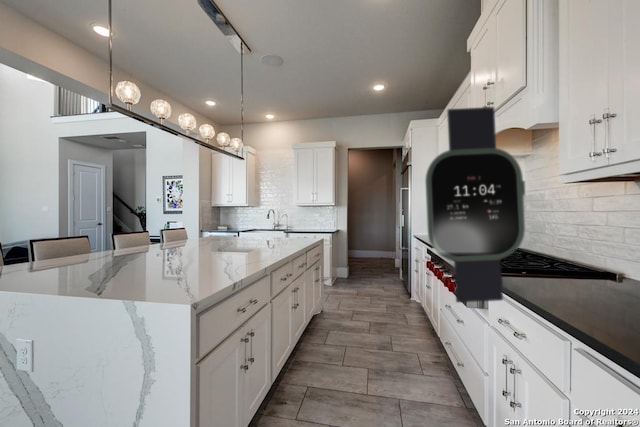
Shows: h=11 m=4
